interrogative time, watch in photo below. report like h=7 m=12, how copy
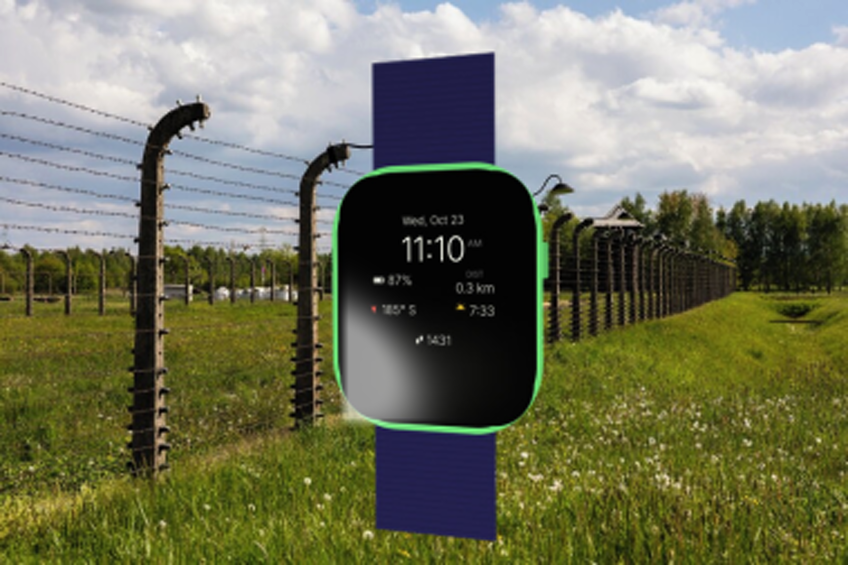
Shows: h=11 m=10
